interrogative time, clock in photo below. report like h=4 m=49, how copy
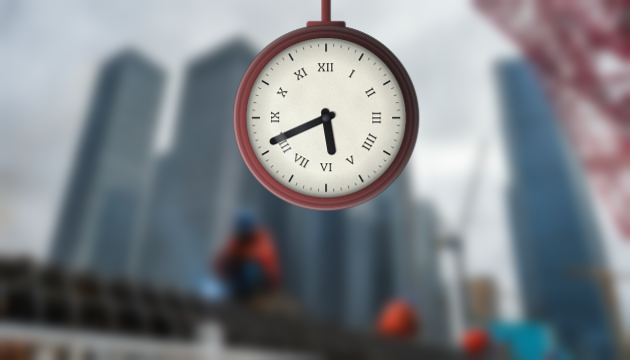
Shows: h=5 m=41
